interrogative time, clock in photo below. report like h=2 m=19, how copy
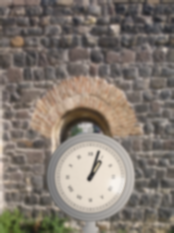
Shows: h=1 m=3
